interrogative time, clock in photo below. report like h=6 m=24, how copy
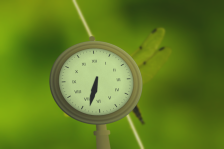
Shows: h=6 m=33
